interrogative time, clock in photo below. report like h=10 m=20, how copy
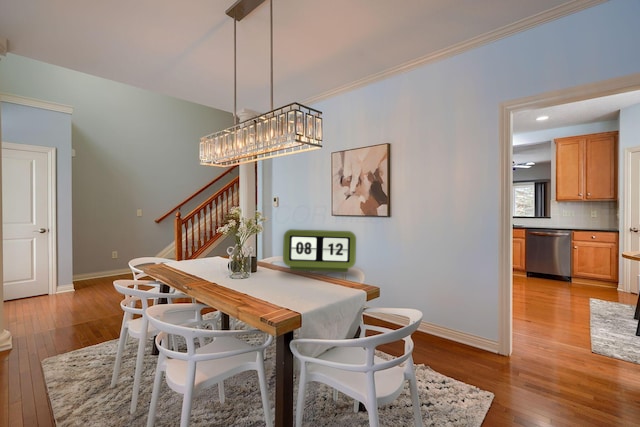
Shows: h=8 m=12
